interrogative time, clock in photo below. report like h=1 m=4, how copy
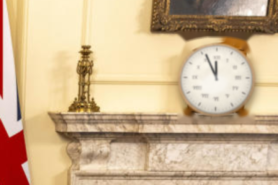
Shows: h=11 m=56
